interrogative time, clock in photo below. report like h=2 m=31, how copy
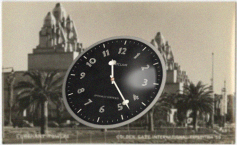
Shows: h=11 m=23
